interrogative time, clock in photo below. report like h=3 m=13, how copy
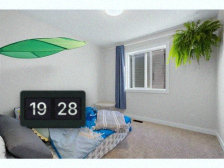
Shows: h=19 m=28
